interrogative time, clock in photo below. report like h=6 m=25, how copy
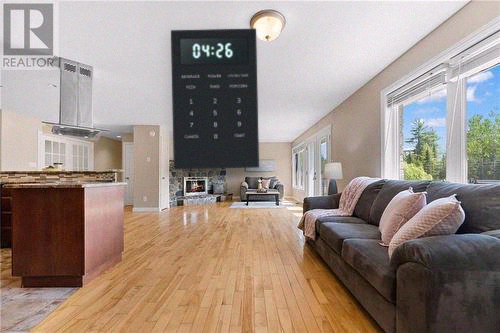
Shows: h=4 m=26
